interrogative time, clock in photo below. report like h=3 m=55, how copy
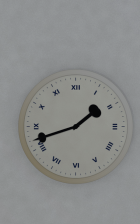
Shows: h=1 m=42
